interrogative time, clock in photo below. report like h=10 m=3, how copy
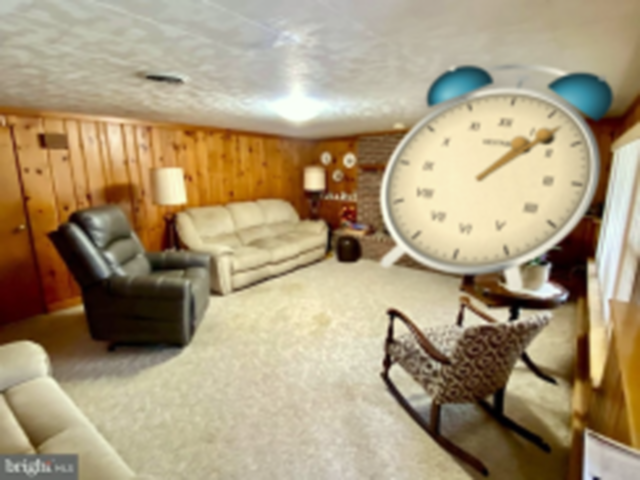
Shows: h=1 m=7
